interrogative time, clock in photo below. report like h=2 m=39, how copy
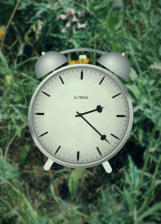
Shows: h=2 m=22
